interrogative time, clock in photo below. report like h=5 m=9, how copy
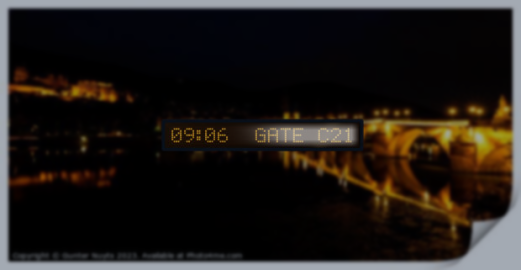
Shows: h=9 m=6
